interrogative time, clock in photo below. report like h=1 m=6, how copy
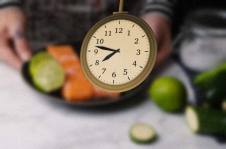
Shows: h=7 m=47
